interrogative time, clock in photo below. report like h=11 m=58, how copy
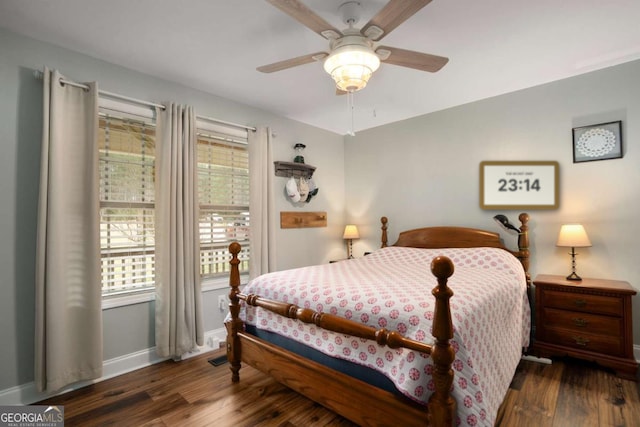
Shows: h=23 m=14
